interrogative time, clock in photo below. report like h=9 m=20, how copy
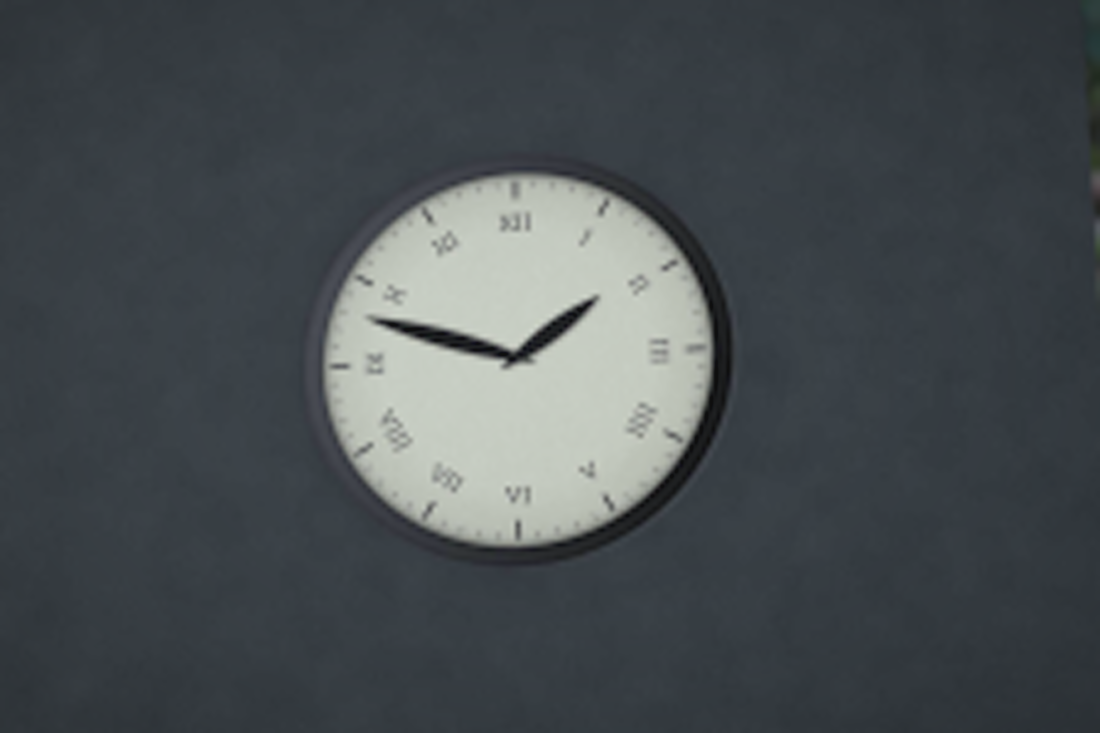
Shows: h=1 m=48
